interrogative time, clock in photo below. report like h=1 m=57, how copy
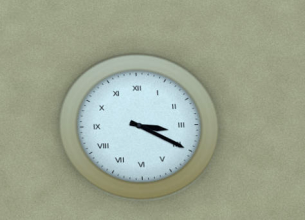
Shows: h=3 m=20
